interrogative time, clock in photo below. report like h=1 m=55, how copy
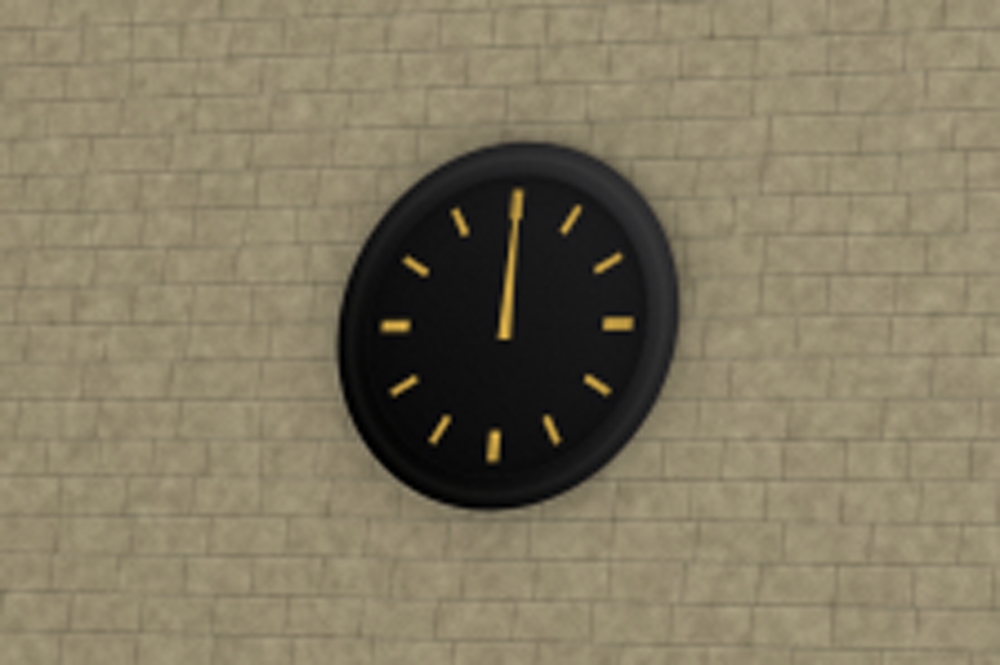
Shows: h=12 m=0
